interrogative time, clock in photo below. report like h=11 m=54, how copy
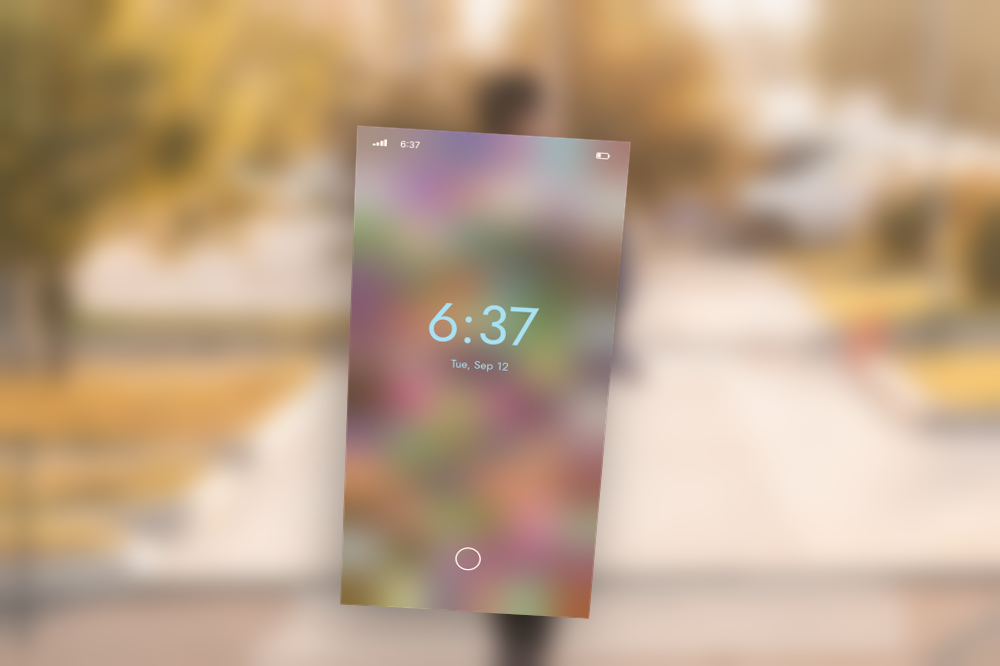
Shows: h=6 m=37
